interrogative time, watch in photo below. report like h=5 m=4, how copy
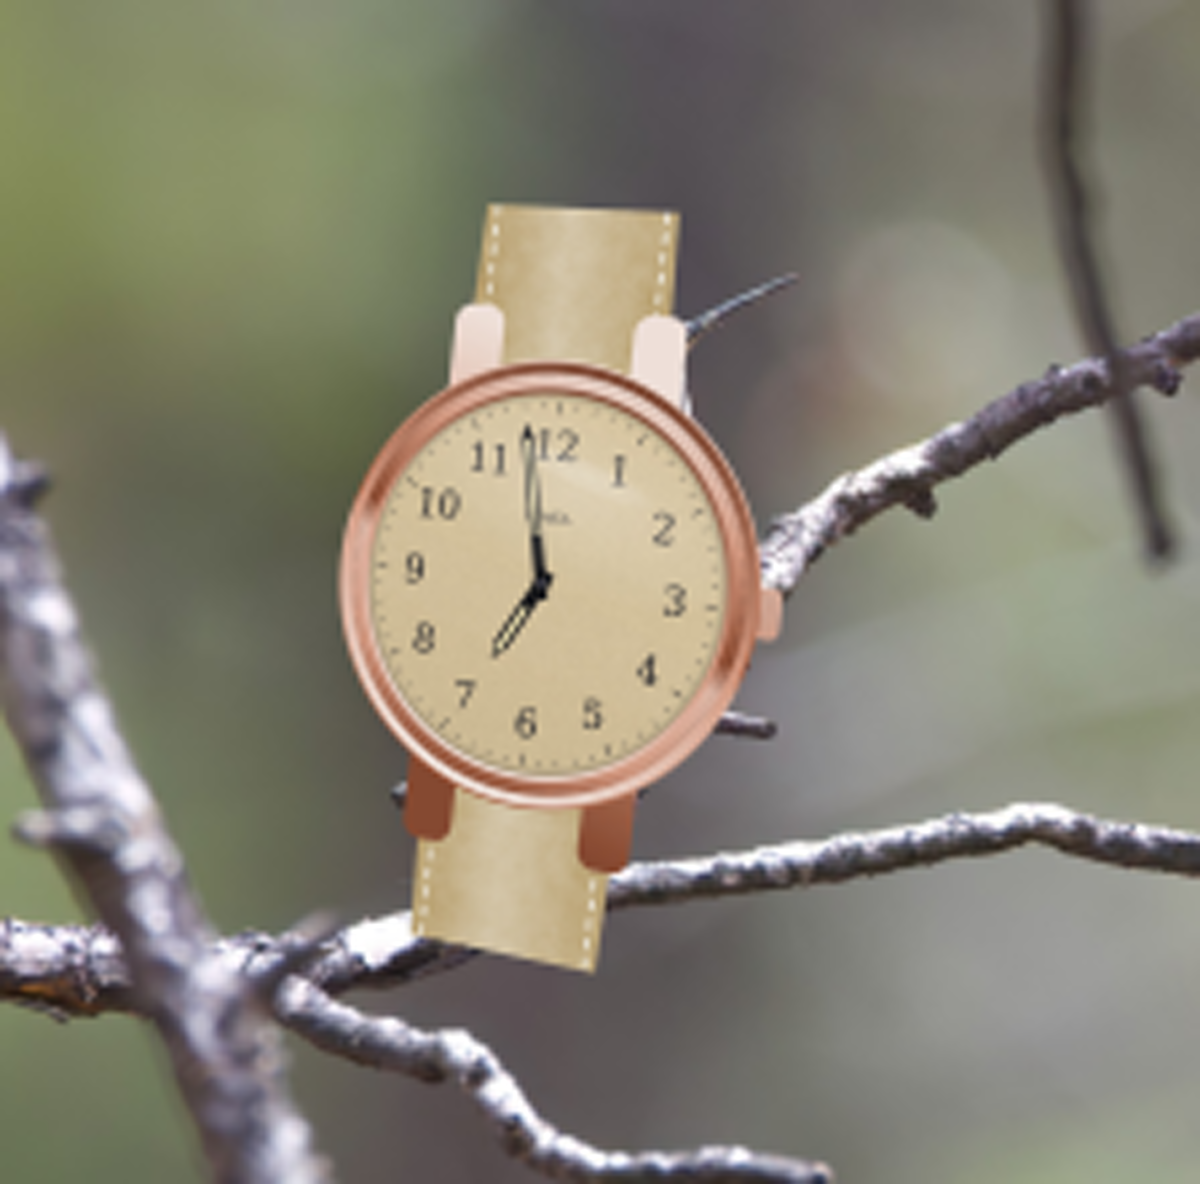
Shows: h=6 m=58
